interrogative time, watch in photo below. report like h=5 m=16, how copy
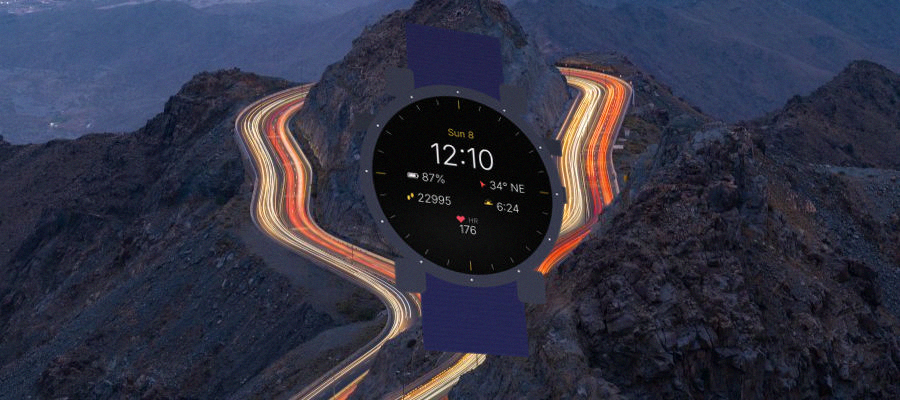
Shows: h=12 m=10
